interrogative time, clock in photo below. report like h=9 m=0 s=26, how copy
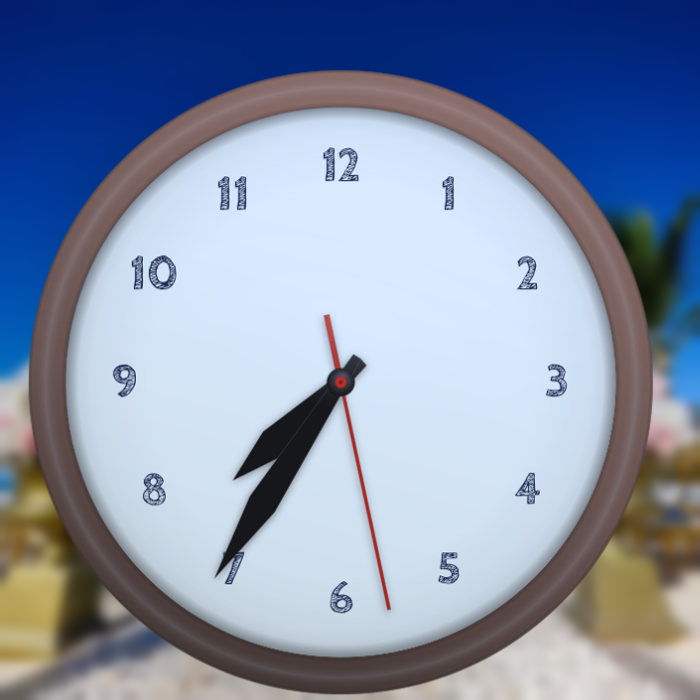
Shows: h=7 m=35 s=28
